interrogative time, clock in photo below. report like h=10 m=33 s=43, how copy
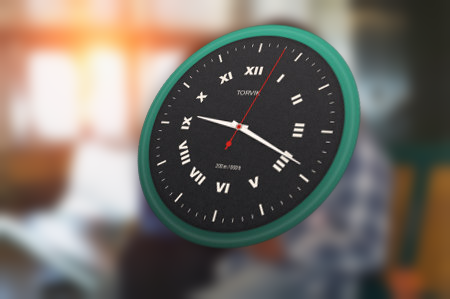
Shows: h=9 m=19 s=3
